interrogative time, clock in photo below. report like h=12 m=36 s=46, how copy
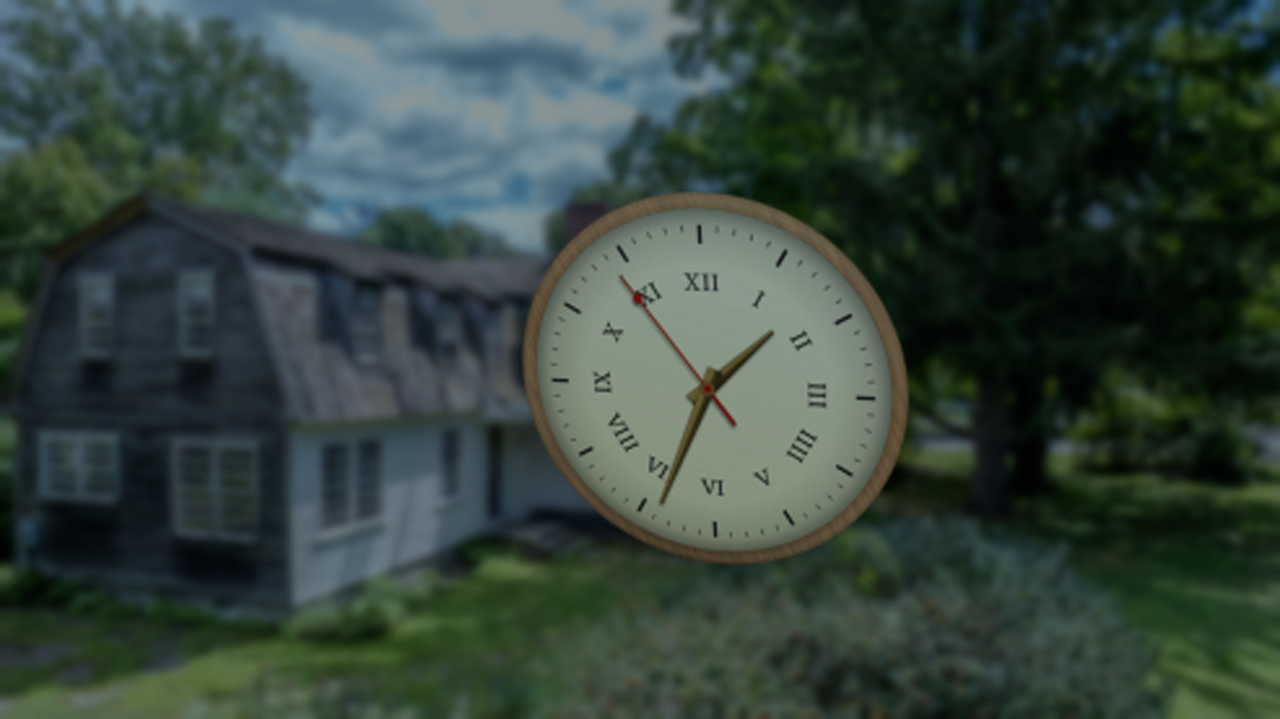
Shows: h=1 m=33 s=54
